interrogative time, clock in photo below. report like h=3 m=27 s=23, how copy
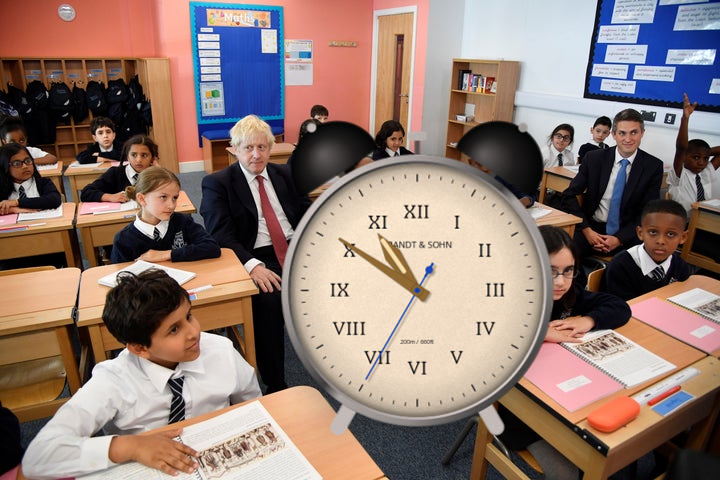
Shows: h=10 m=50 s=35
